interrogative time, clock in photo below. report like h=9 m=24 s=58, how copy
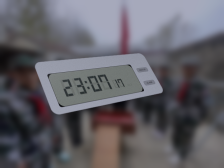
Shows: h=23 m=7 s=17
